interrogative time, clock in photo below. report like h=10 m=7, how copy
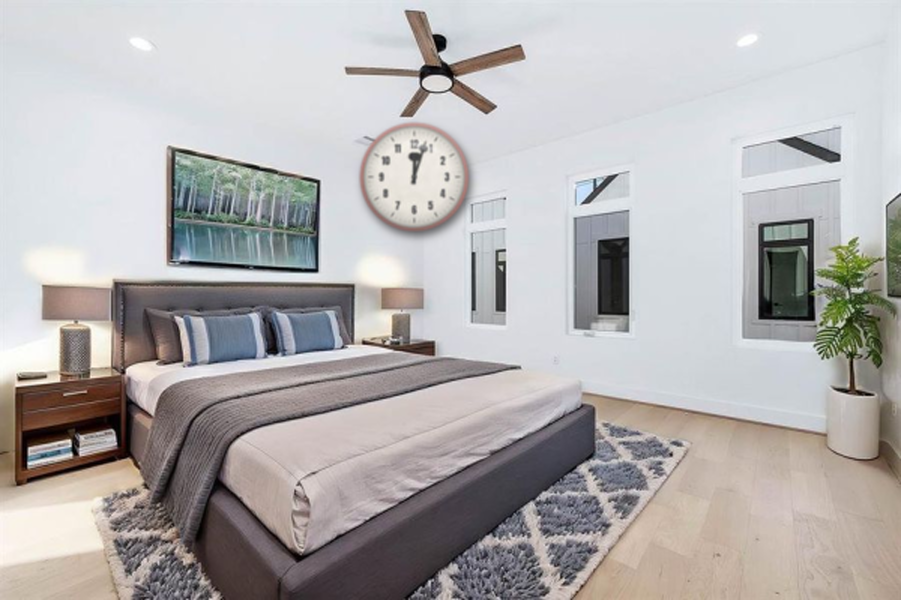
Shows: h=12 m=3
